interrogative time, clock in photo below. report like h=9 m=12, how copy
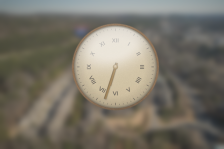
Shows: h=6 m=33
